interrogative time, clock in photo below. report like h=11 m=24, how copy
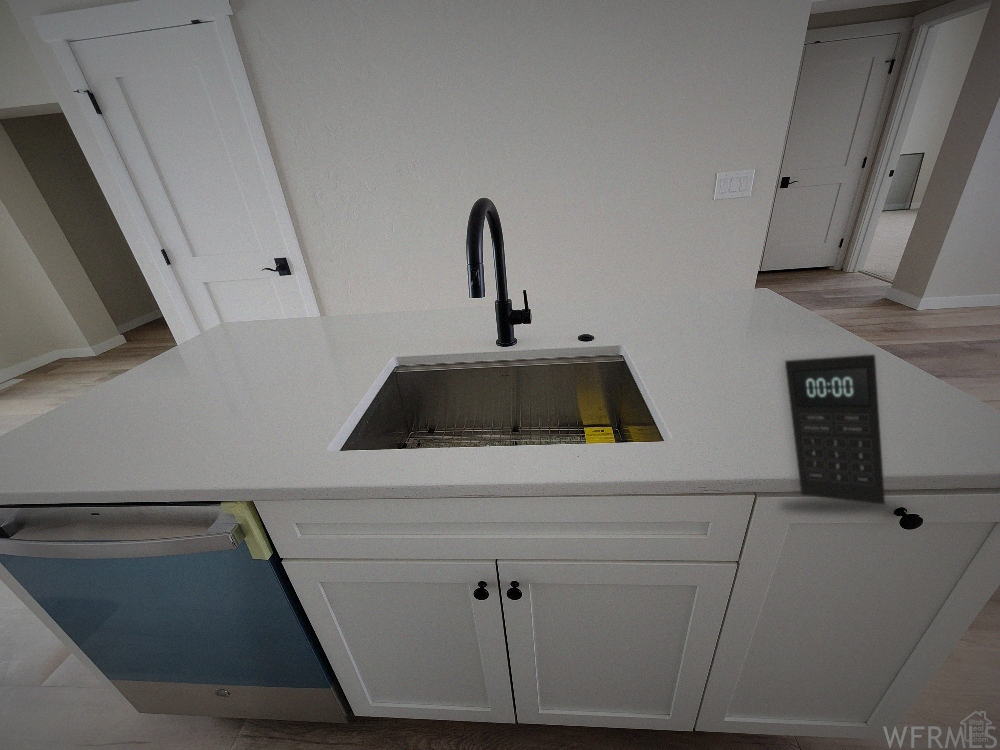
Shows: h=0 m=0
